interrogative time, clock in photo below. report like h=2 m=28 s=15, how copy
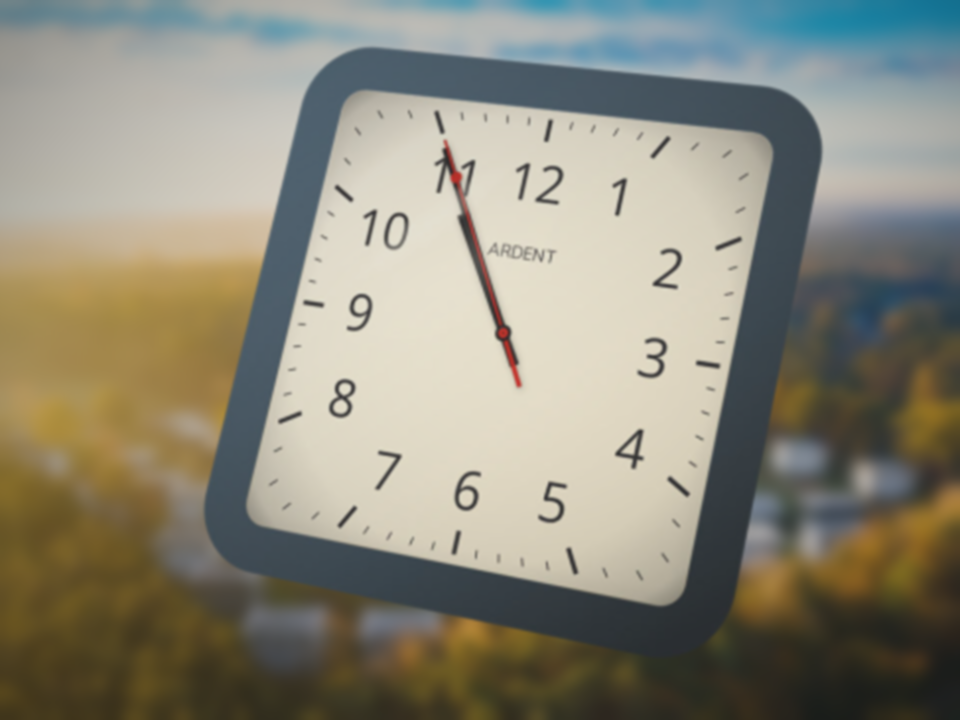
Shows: h=10 m=54 s=55
